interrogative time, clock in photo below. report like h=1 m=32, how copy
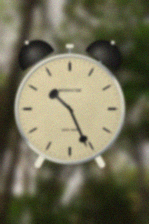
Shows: h=10 m=26
